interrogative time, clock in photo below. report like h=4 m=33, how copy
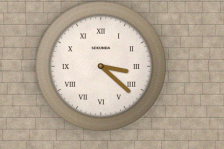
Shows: h=3 m=22
